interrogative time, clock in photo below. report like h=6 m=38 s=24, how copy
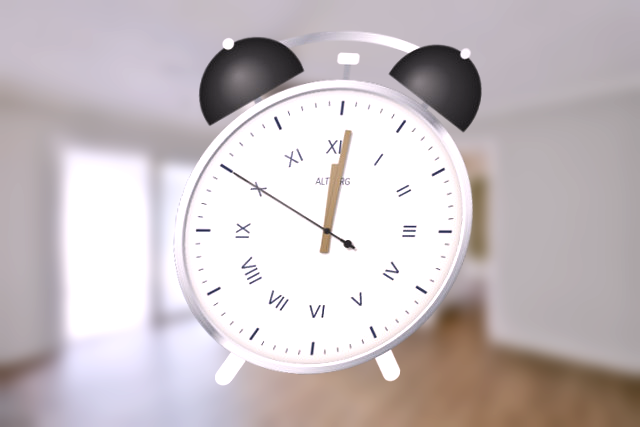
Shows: h=12 m=0 s=50
